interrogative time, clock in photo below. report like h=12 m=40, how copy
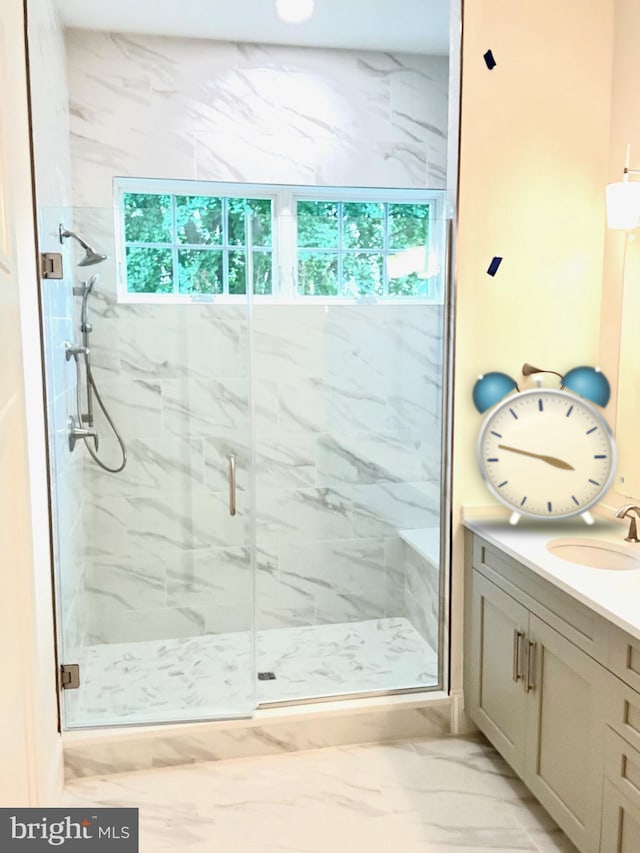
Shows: h=3 m=48
